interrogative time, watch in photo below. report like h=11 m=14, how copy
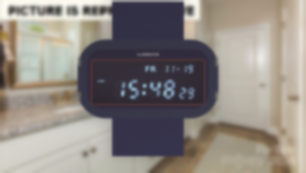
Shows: h=15 m=48
